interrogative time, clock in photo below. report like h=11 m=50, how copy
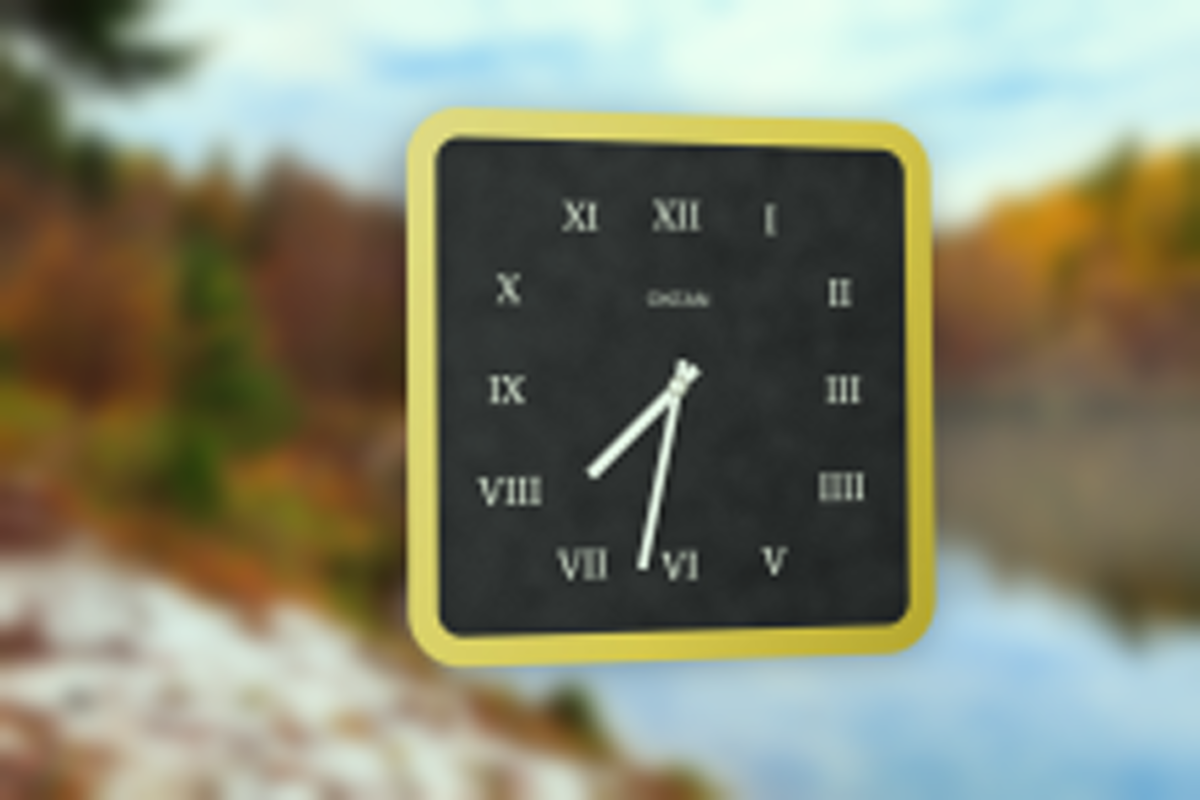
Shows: h=7 m=32
